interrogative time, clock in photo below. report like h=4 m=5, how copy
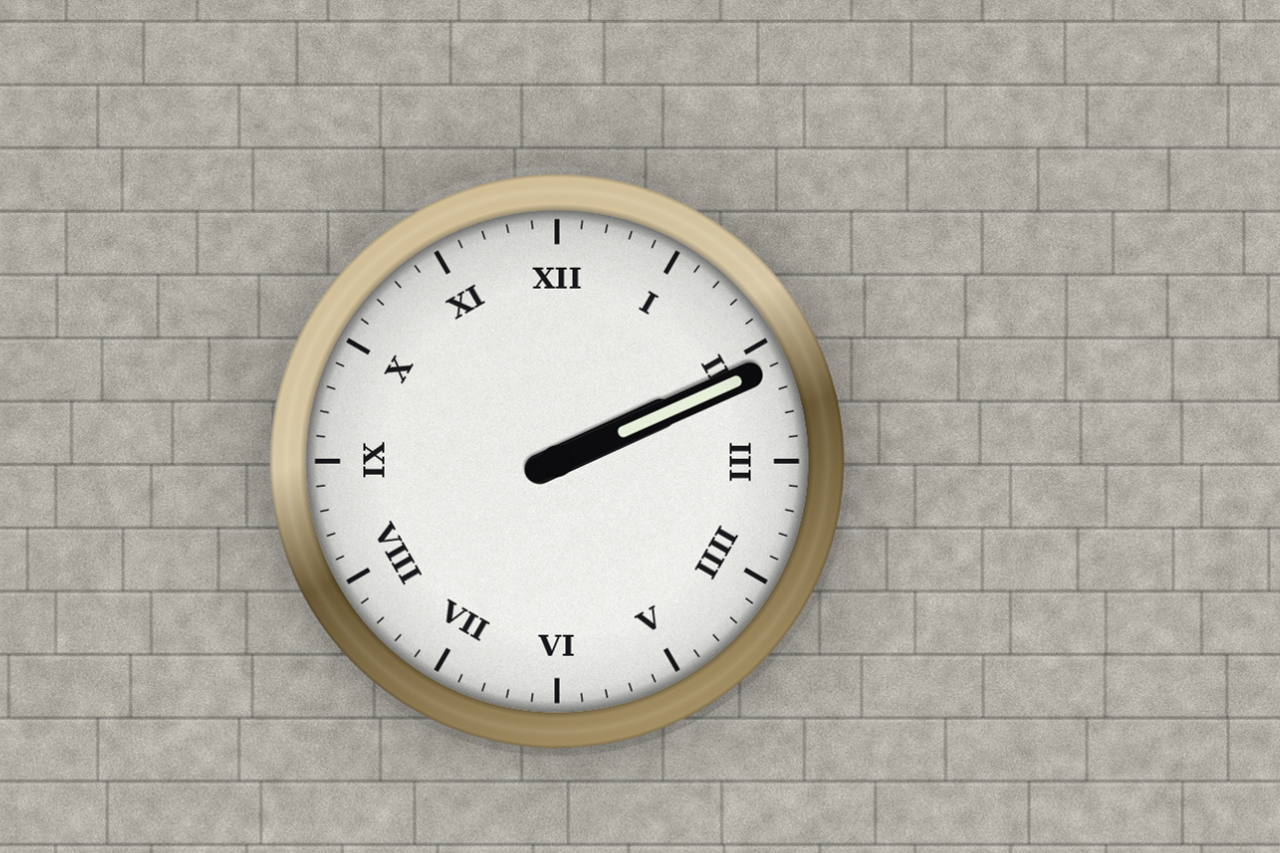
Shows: h=2 m=11
